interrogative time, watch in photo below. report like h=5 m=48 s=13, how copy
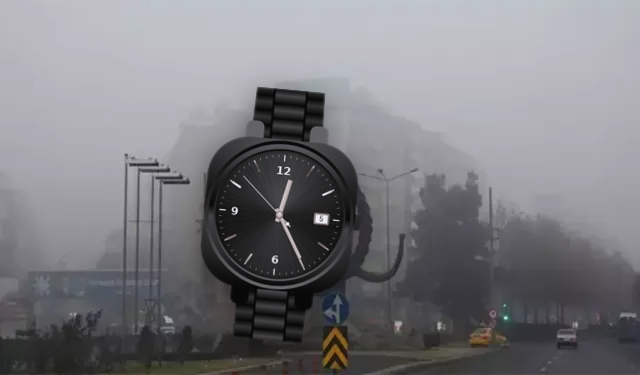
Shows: h=12 m=24 s=52
